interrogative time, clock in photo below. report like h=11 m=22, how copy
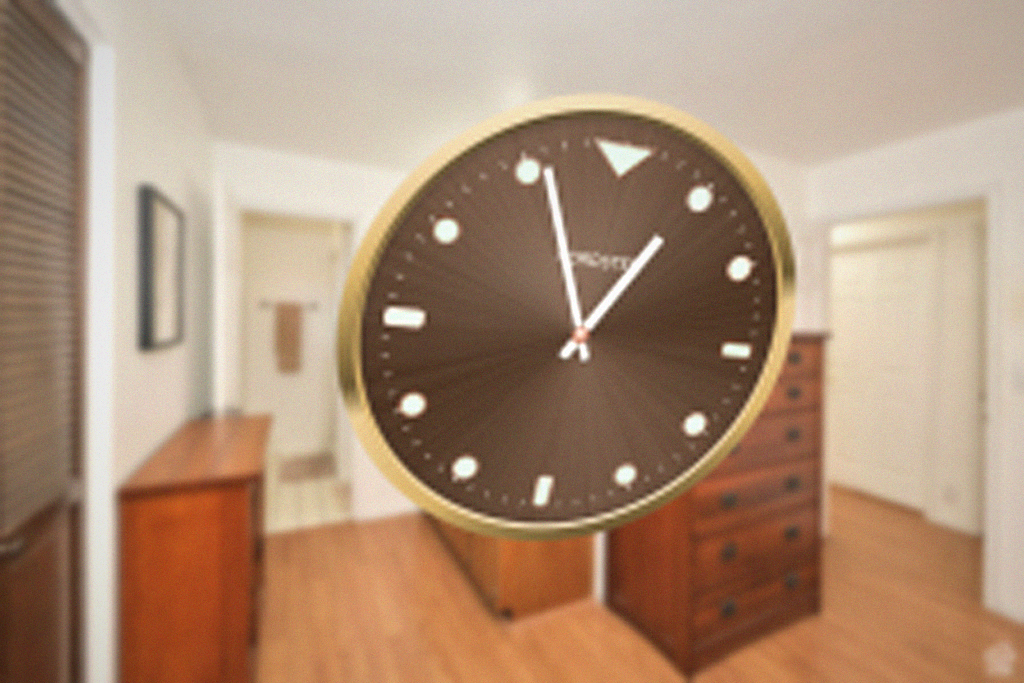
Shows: h=12 m=56
